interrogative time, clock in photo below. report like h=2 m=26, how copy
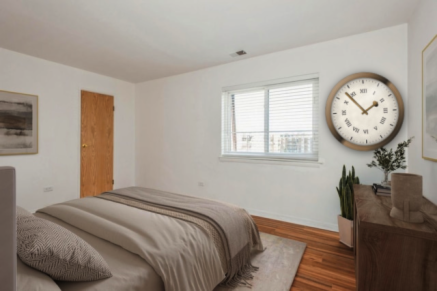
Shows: h=1 m=53
